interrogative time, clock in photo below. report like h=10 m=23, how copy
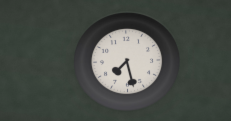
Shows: h=7 m=28
